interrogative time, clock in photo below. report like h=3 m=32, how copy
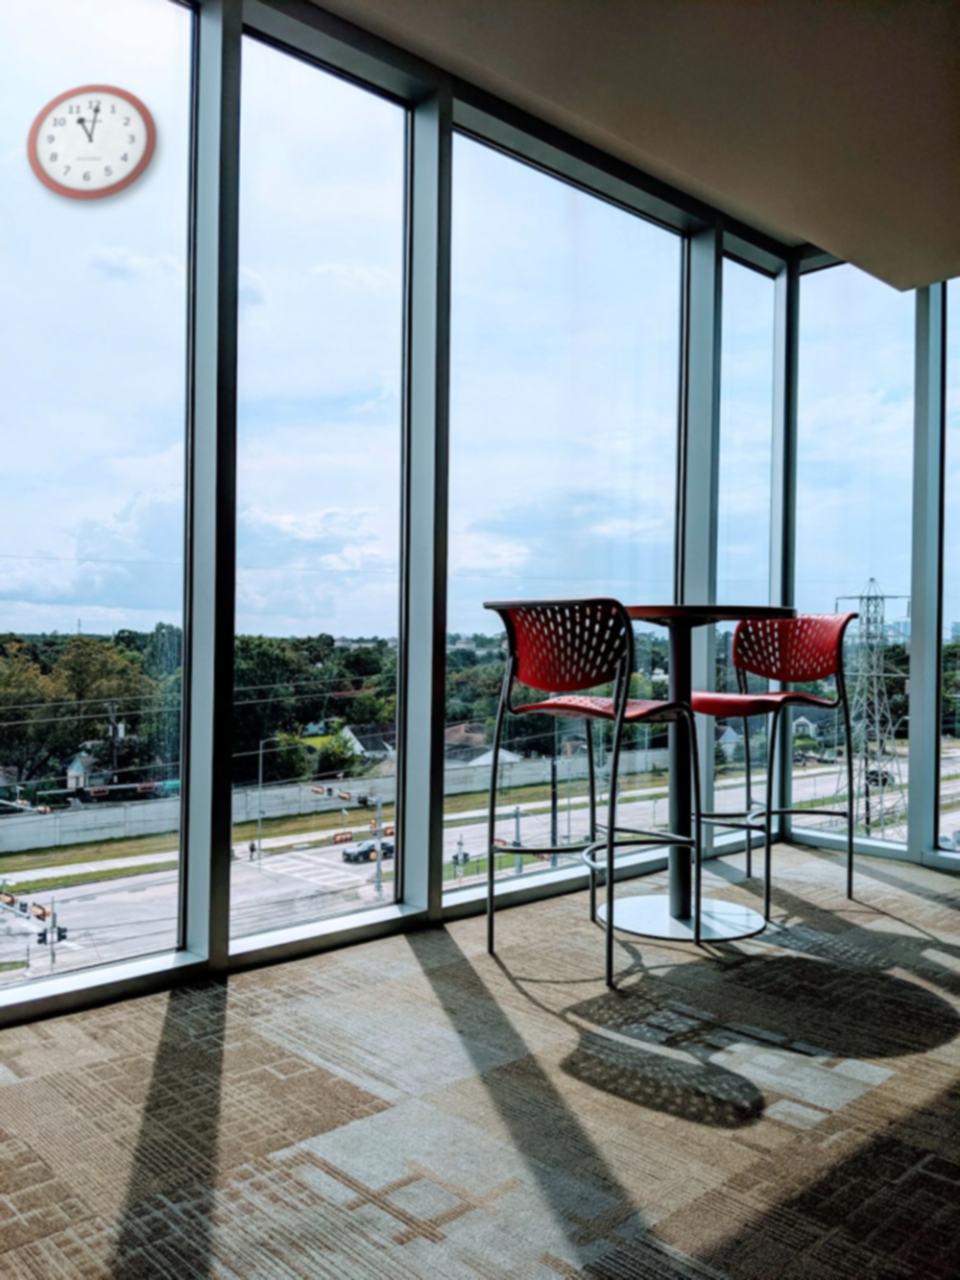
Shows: h=11 m=1
